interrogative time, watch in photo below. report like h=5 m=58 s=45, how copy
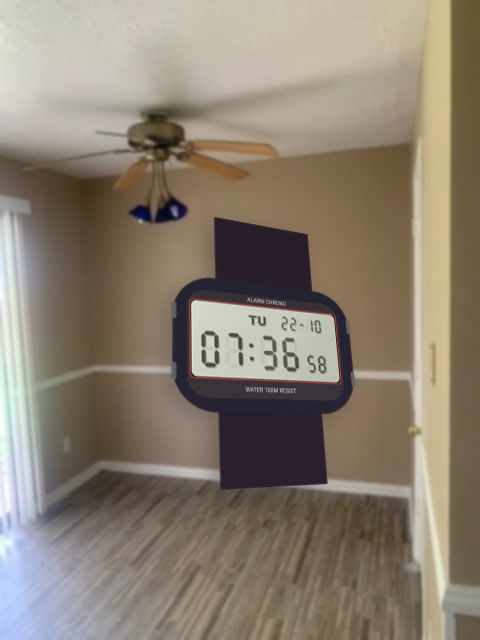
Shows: h=7 m=36 s=58
